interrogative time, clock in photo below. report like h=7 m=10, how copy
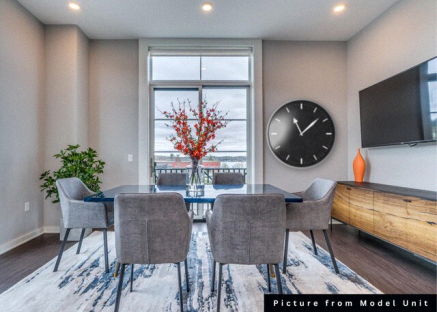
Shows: h=11 m=8
